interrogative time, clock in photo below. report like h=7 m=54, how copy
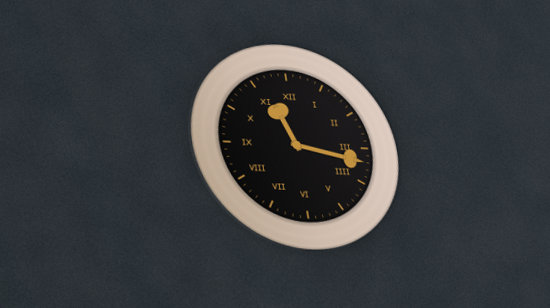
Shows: h=11 m=17
